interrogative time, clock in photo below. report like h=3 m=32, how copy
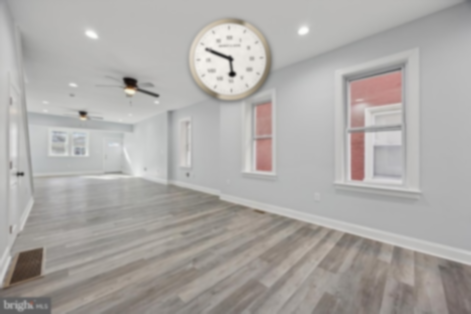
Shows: h=5 m=49
